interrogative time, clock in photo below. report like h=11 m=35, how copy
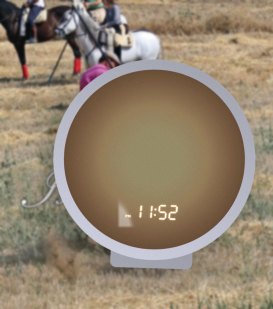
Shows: h=11 m=52
